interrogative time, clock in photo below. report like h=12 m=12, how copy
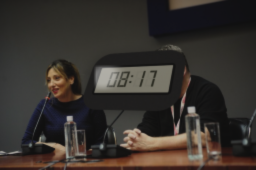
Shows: h=8 m=17
